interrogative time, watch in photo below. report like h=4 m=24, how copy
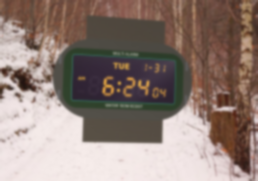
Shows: h=6 m=24
